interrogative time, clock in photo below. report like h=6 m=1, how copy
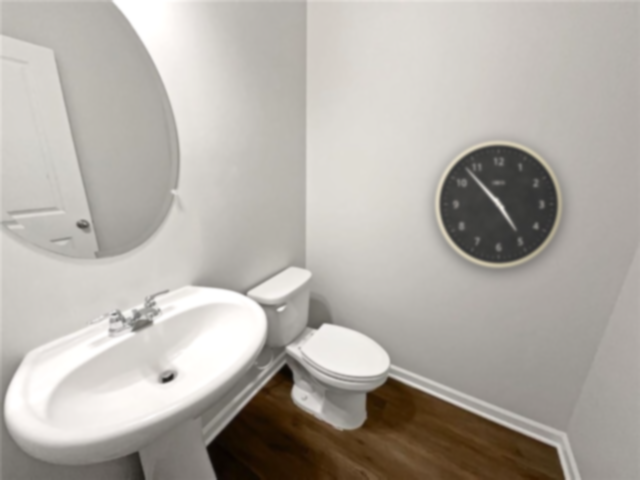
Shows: h=4 m=53
